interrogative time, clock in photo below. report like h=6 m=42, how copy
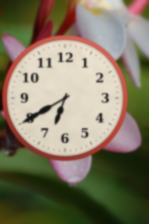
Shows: h=6 m=40
